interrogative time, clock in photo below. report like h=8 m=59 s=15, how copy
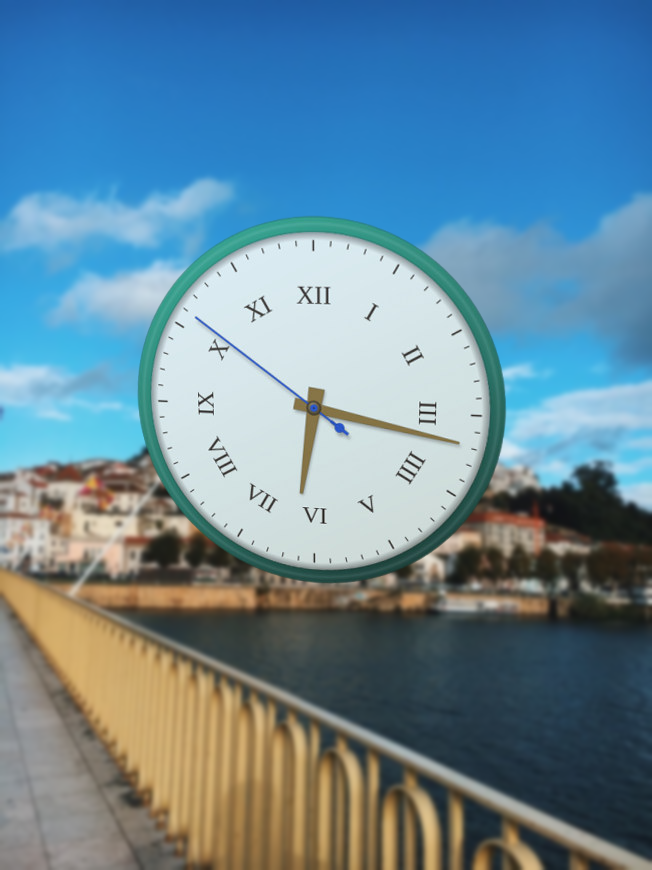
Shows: h=6 m=16 s=51
